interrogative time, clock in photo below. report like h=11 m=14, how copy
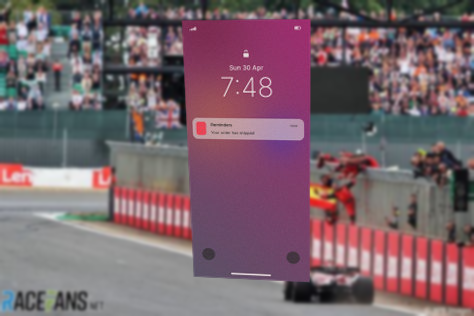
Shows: h=7 m=48
